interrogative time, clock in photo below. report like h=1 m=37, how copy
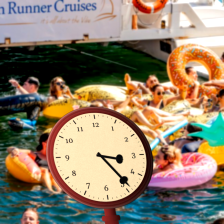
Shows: h=3 m=24
